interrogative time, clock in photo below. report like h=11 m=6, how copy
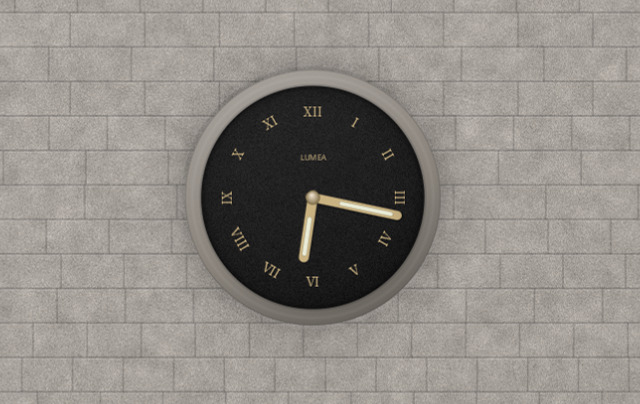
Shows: h=6 m=17
